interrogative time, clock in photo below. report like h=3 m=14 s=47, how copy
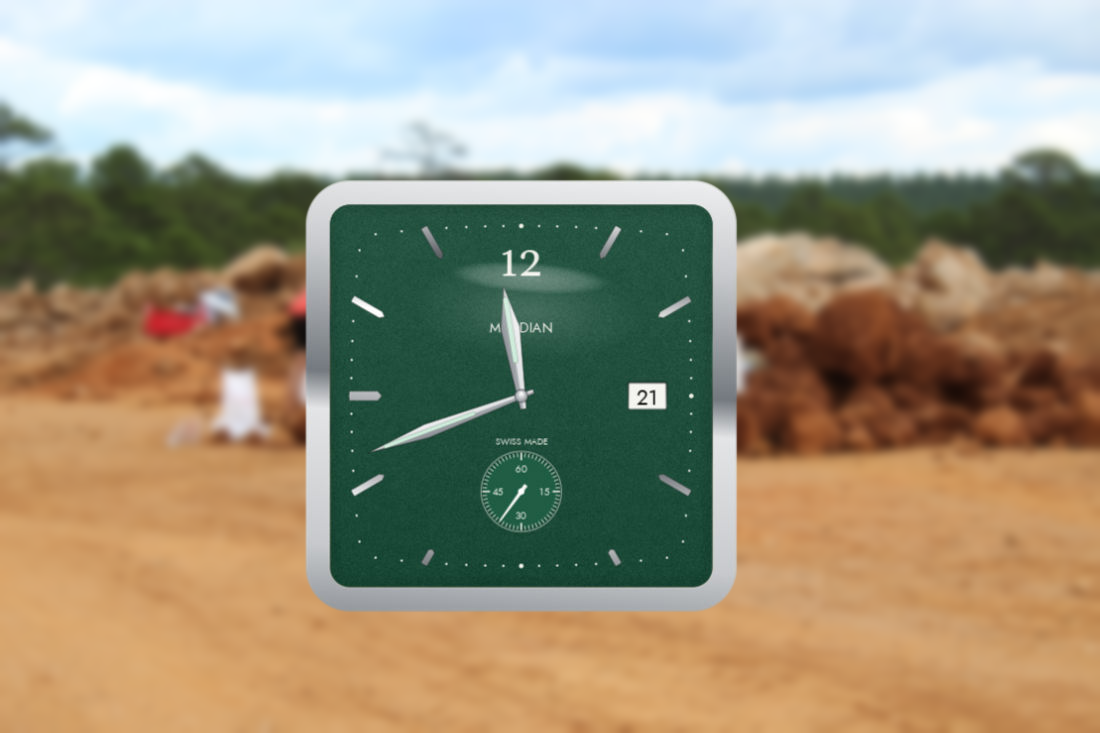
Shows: h=11 m=41 s=36
